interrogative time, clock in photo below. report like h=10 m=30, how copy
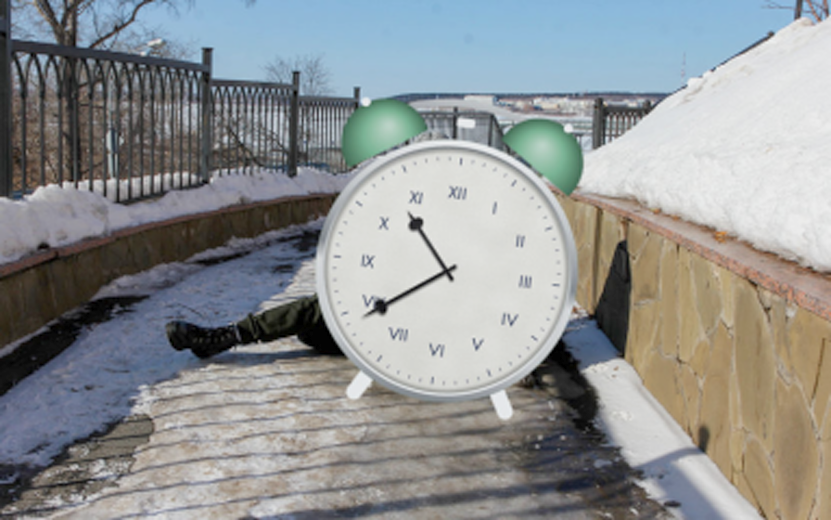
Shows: h=10 m=39
